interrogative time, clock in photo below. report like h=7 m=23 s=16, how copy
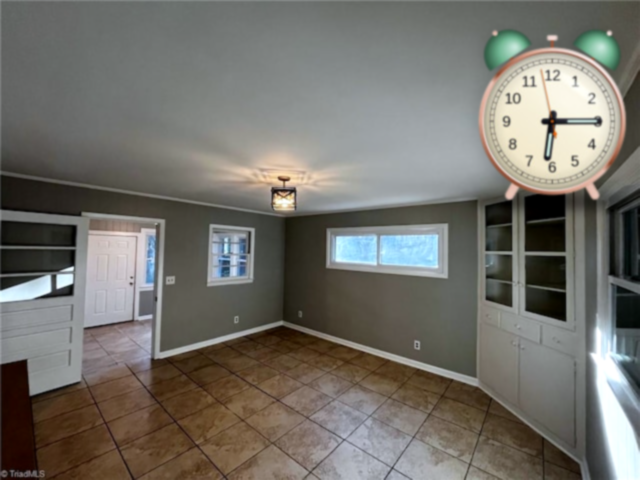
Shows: h=6 m=14 s=58
